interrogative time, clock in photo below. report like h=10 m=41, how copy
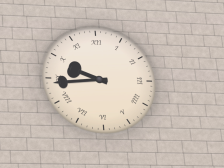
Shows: h=9 m=44
